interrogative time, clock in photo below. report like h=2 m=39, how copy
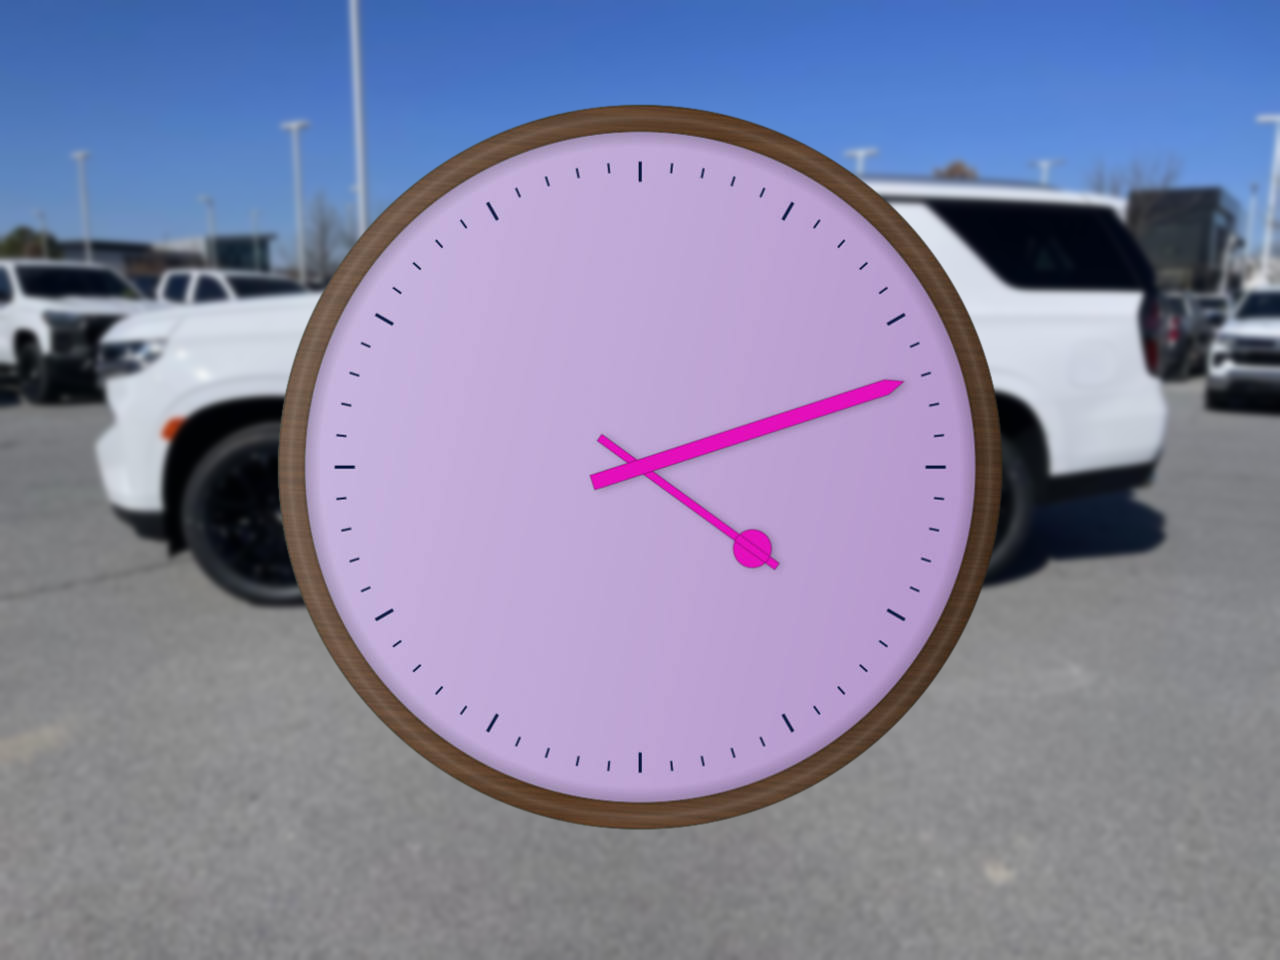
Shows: h=4 m=12
